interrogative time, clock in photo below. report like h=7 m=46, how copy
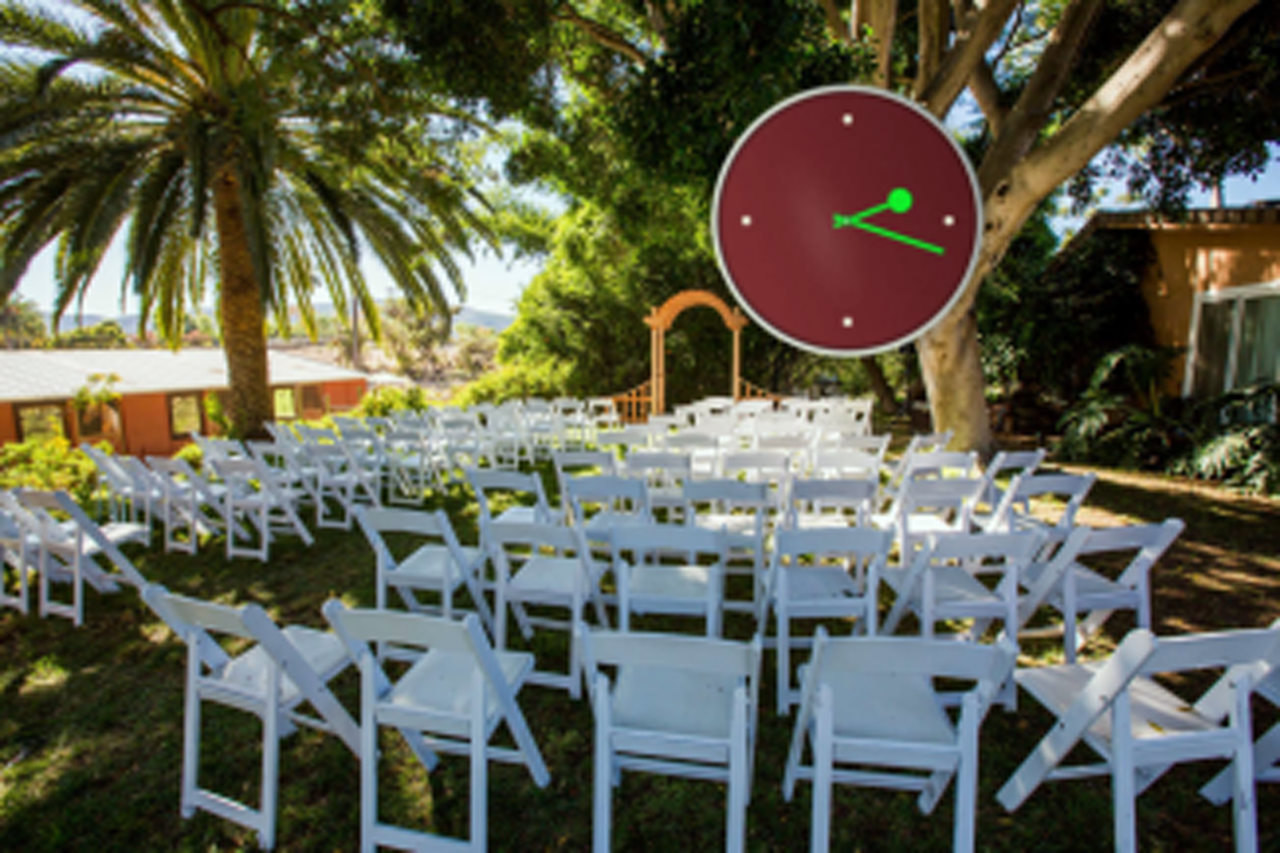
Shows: h=2 m=18
